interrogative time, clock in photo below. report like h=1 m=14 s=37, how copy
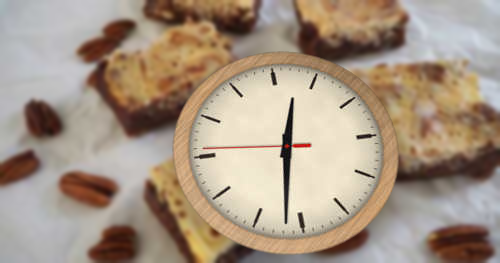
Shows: h=12 m=31 s=46
